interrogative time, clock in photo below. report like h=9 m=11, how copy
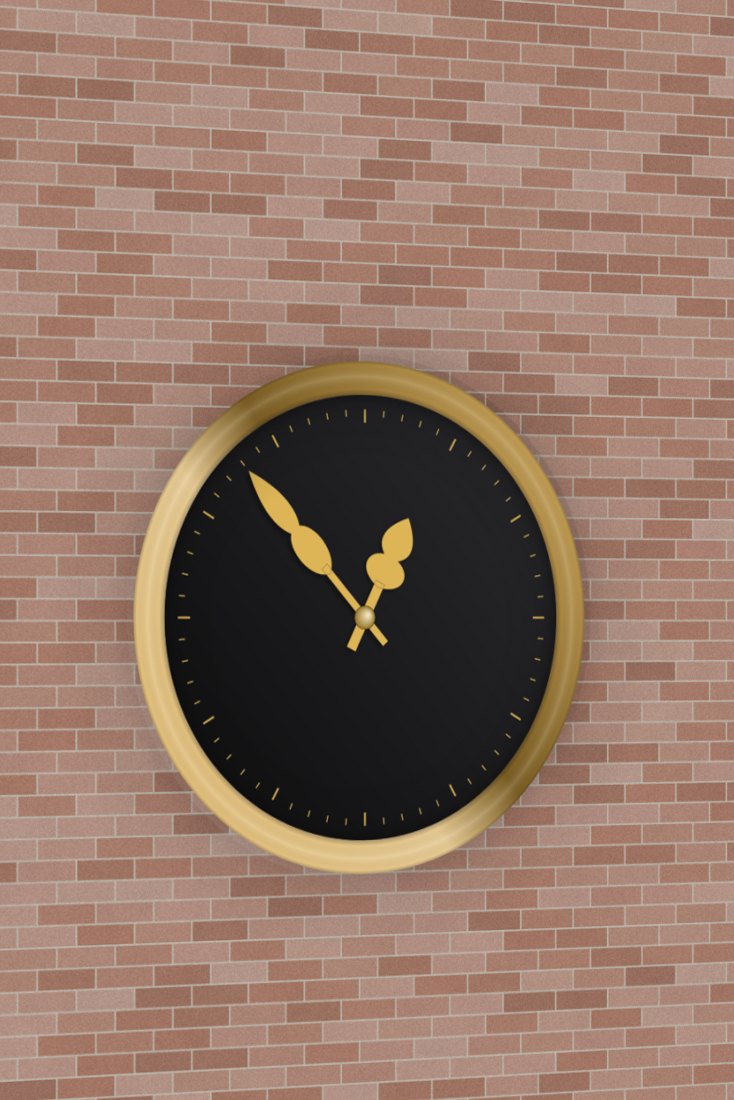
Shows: h=12 m=53
